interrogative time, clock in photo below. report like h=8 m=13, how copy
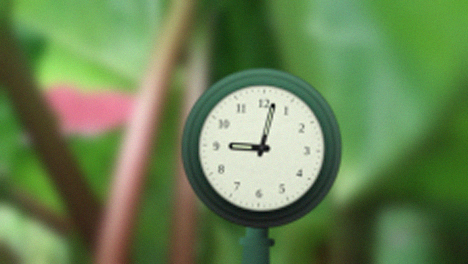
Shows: h=9 m=2
